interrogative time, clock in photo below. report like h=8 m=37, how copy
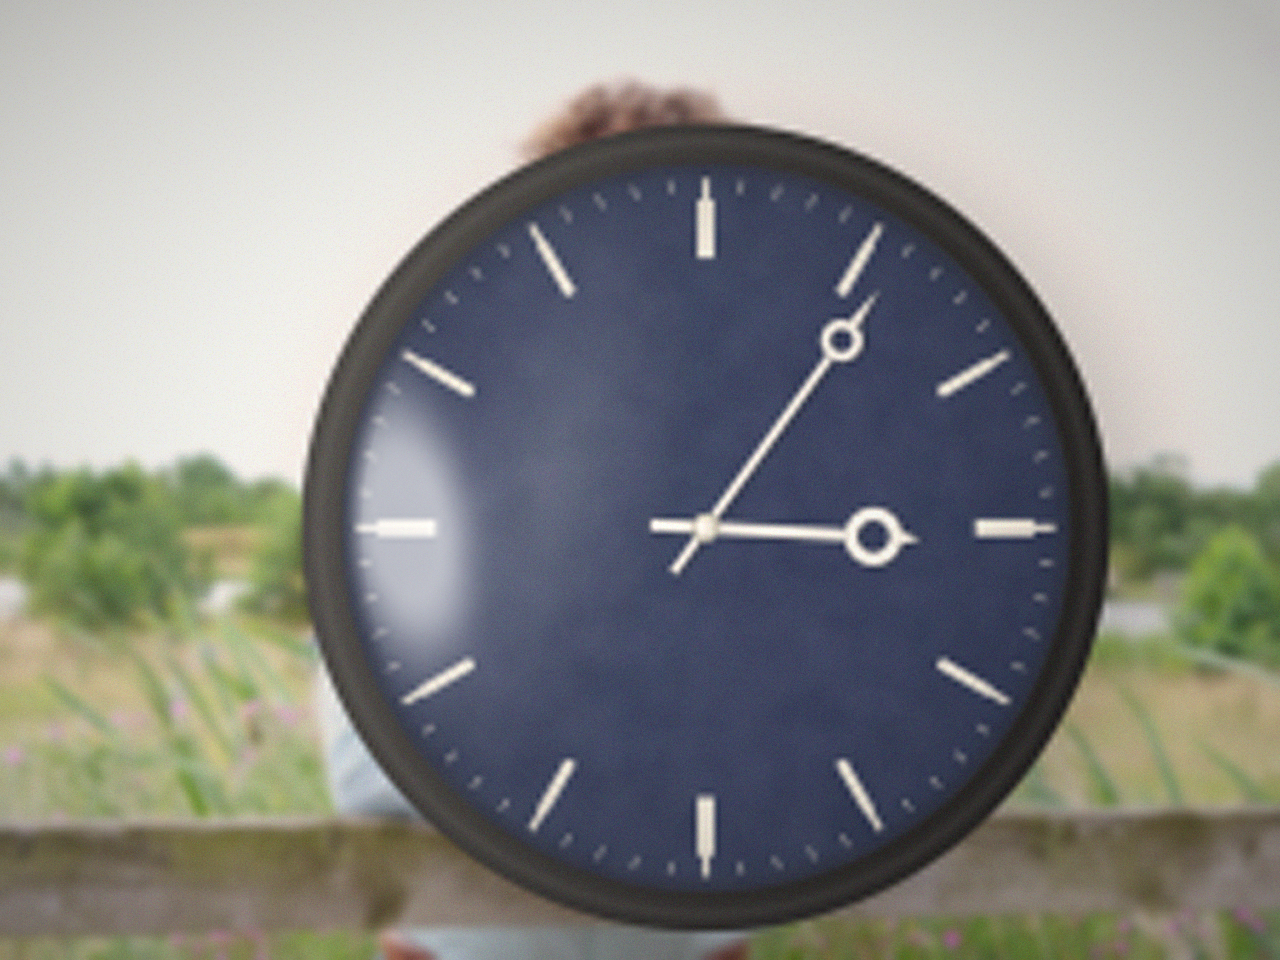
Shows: h=3 m=6
